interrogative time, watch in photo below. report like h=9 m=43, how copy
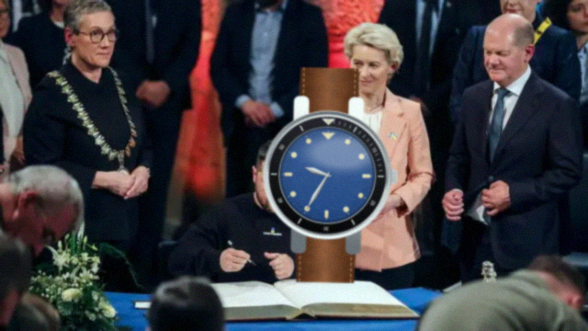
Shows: h=9 m=35
